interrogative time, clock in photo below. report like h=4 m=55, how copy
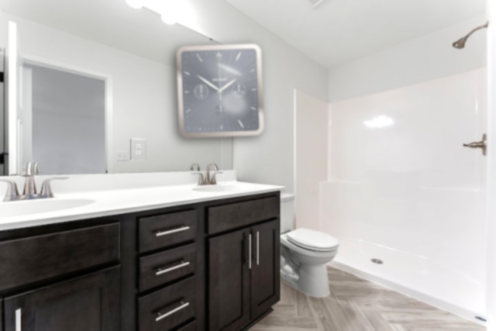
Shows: h=1 m=51
